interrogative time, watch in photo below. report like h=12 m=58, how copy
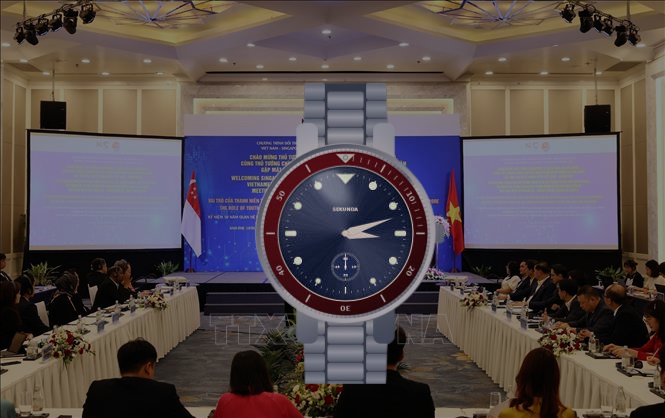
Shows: h=3 m=12
